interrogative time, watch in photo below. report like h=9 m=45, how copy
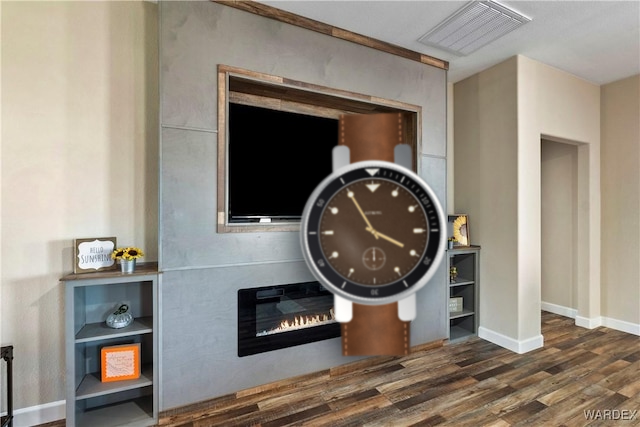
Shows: h=3 m=55
